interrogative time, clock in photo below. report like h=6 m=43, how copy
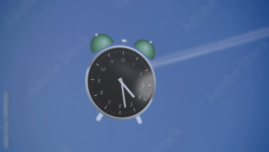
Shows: h=4 m=28
